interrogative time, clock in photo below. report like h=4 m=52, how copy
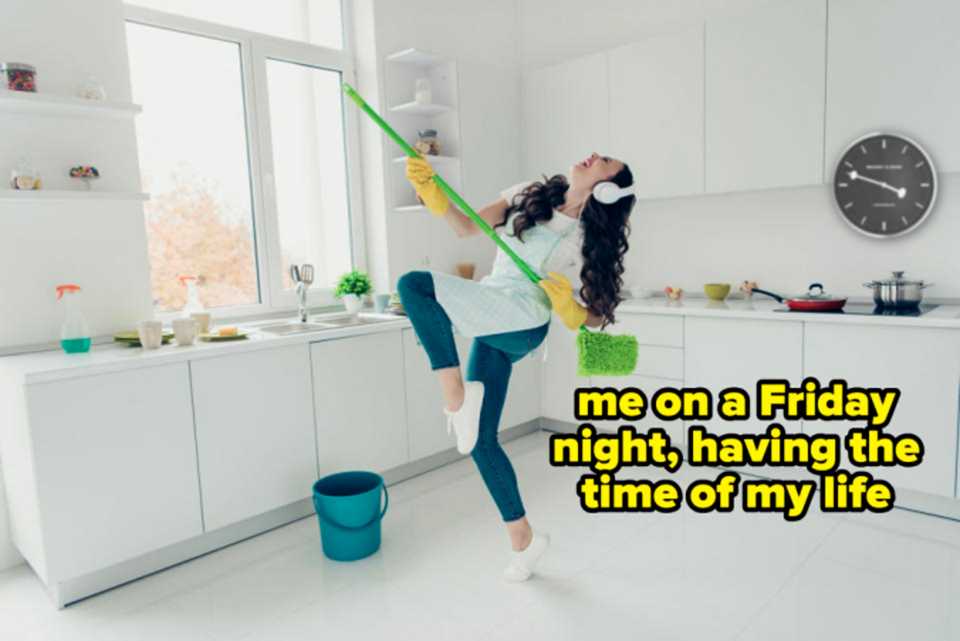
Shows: h=3 m=48
